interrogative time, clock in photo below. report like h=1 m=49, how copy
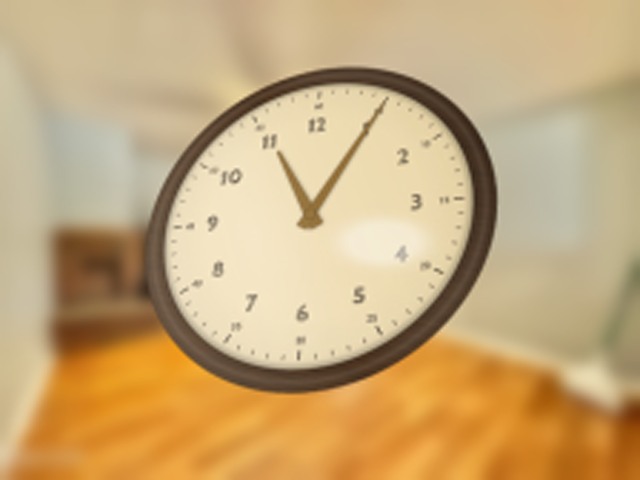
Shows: h=11 m=5
